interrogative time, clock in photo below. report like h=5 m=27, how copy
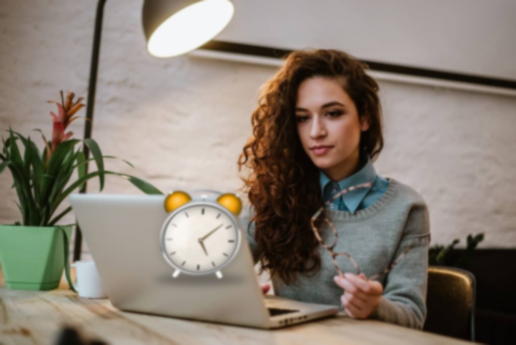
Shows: h=5 m=8
